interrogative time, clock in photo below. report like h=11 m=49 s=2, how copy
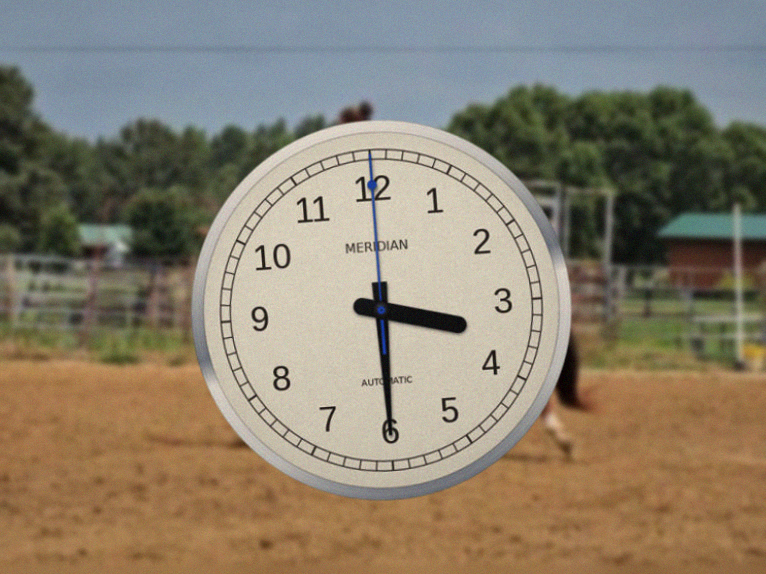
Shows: h=3 m=30 s=0
